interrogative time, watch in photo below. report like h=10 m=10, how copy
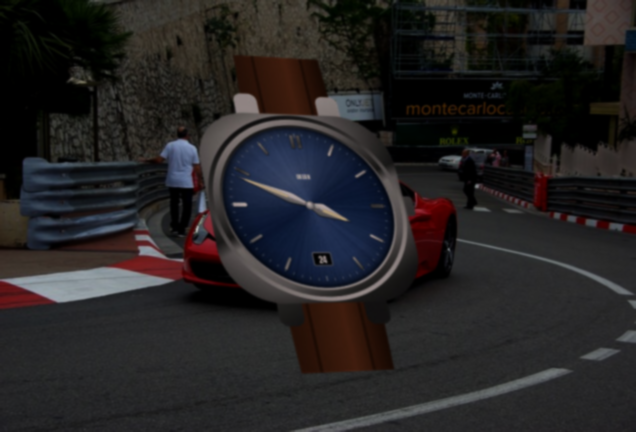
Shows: h=3 m=49
